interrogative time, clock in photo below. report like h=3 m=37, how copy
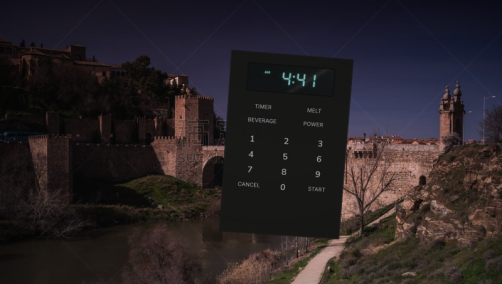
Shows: h=4 m=41
